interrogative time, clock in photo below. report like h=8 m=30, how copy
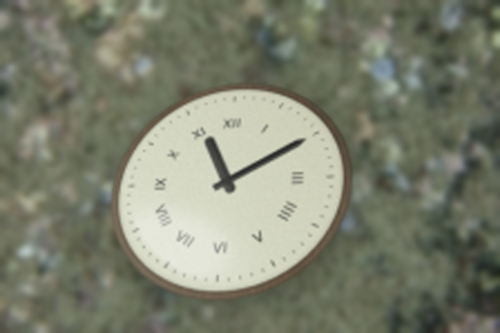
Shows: h=11 m=10
